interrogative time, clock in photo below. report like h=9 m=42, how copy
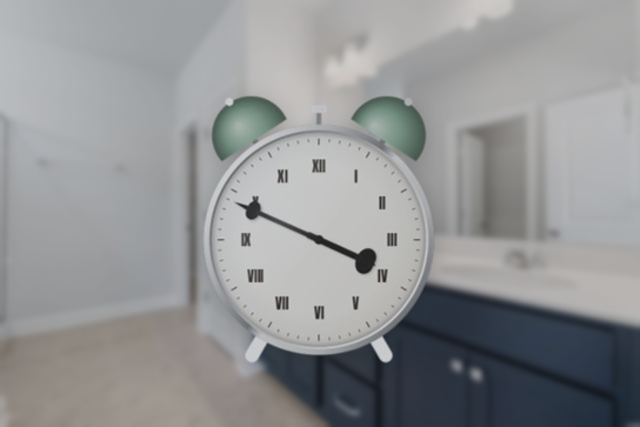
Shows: h=3 m=49
